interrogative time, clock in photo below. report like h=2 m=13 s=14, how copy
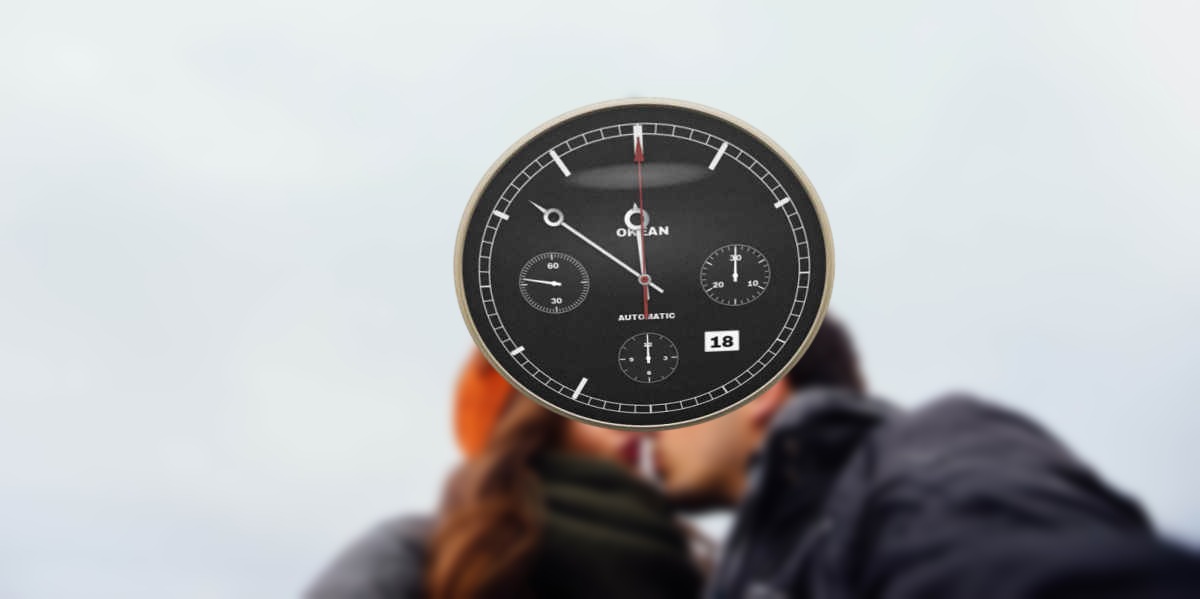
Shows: h=11 m=51 s=47
